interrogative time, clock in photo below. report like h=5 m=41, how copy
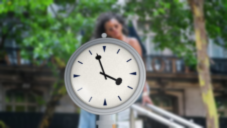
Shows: h=3 m=57
